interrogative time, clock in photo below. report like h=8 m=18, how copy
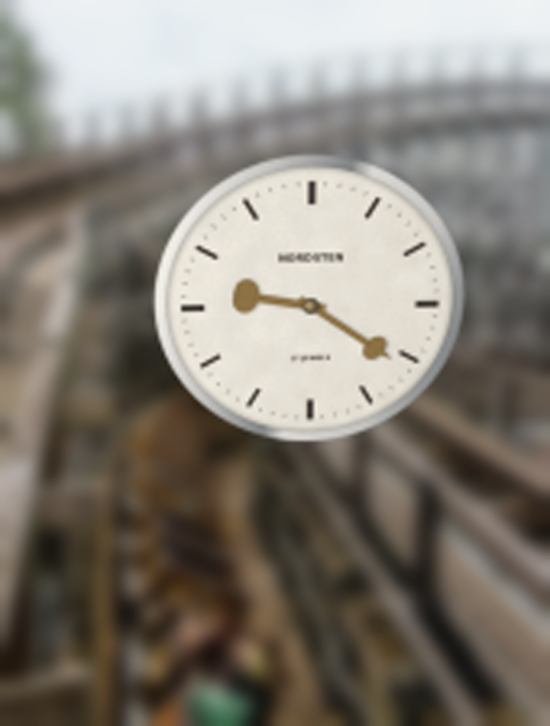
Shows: h=9 m=21
